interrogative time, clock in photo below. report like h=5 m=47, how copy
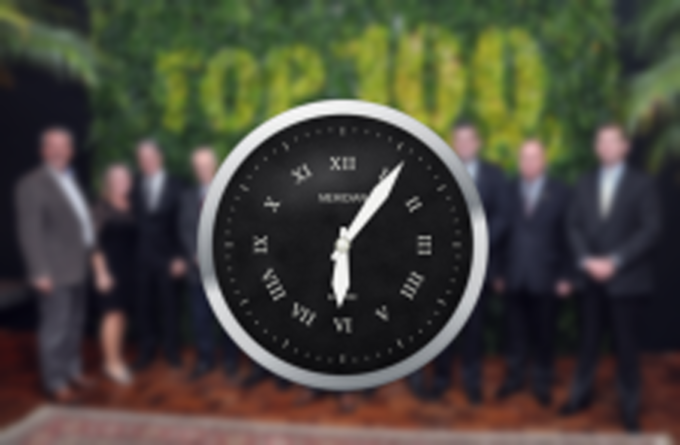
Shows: h=6 m=6
